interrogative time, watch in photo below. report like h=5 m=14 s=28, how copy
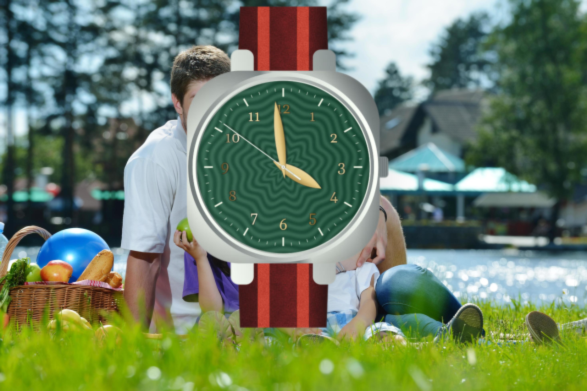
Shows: h=3 m=58 s=51
